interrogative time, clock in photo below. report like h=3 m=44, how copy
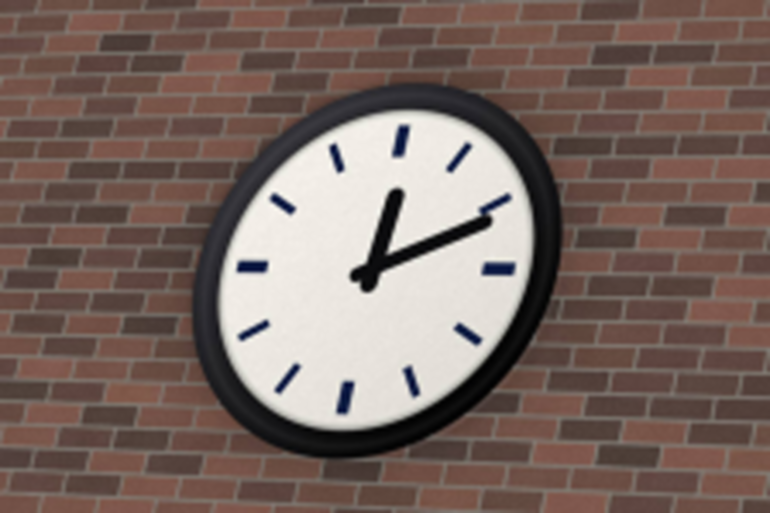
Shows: h=12 m=11
